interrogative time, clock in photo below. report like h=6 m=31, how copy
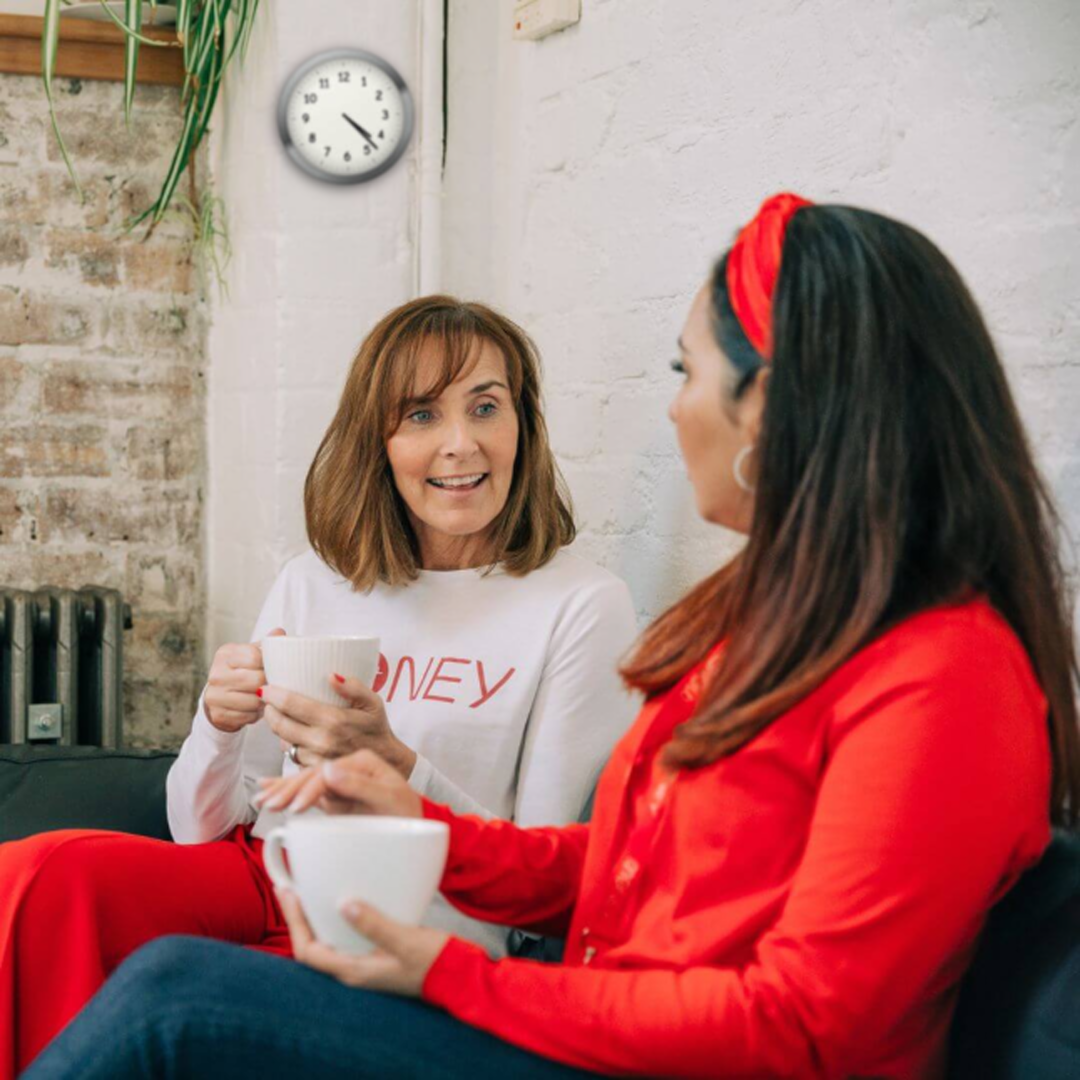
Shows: h=4 m=23
